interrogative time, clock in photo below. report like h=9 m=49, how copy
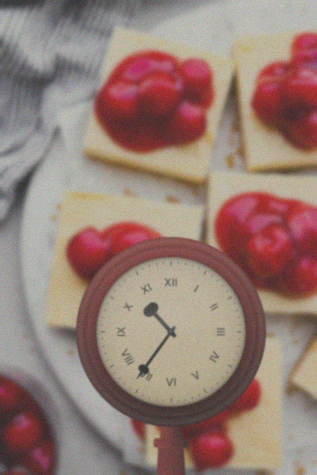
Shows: h=10 m=36
